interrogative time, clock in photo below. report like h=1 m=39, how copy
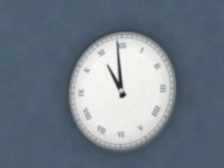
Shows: h=10 m=59
